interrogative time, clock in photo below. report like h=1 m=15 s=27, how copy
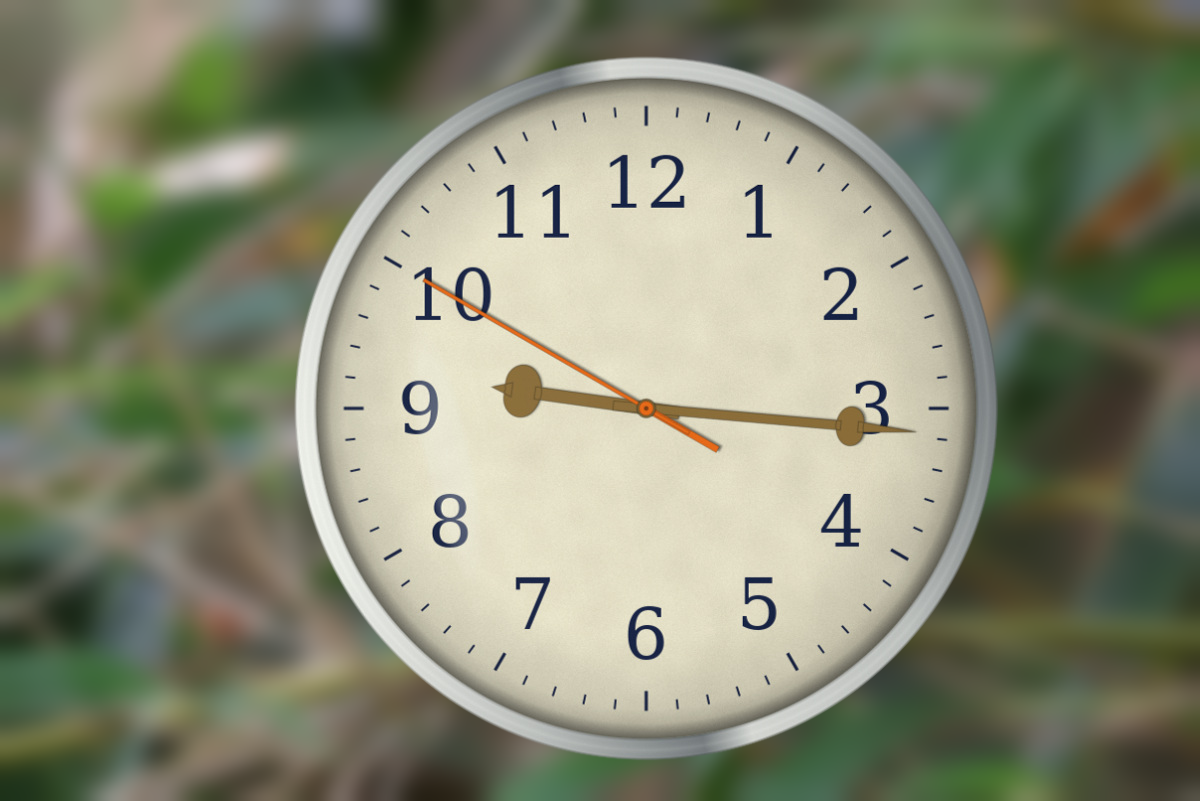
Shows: h=9 m=15 s=50
